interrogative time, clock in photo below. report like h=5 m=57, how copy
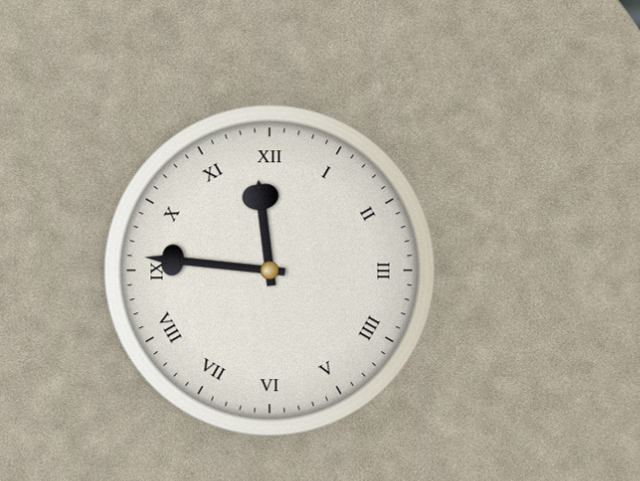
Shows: h=11 m=46
